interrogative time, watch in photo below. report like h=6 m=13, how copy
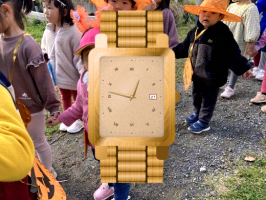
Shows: h=12 m=47
